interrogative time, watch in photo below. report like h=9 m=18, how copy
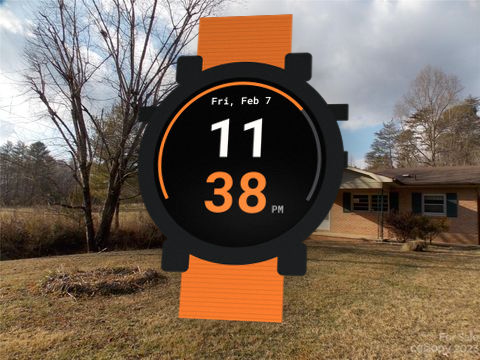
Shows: h=11 m=38
